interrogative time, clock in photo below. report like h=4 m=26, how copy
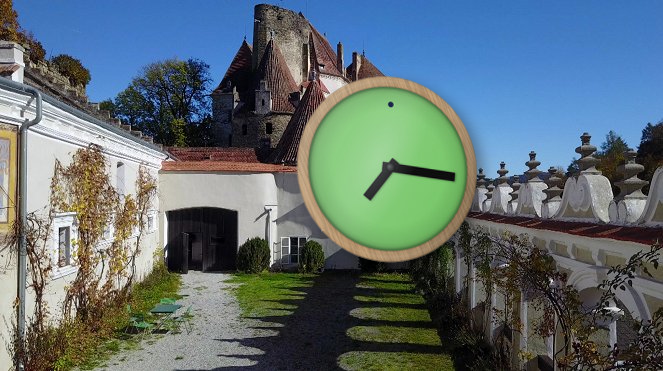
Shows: h=7 m=16
